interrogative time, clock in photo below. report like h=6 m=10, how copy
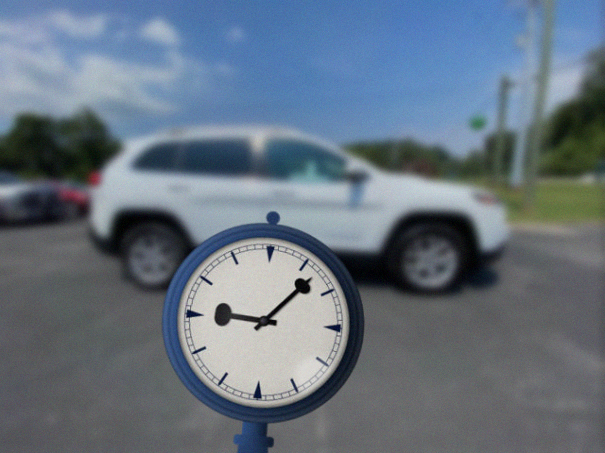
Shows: h=9 m=7
